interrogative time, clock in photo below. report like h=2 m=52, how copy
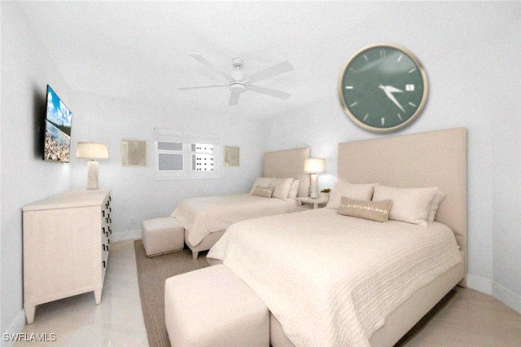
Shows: h=3 m=23
